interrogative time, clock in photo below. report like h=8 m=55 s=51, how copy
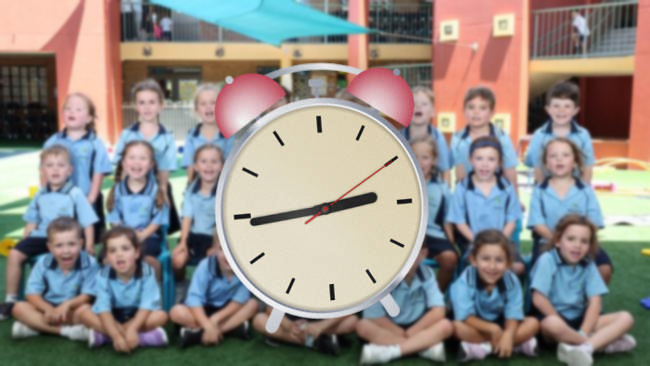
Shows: h=2 m=44 s=10
